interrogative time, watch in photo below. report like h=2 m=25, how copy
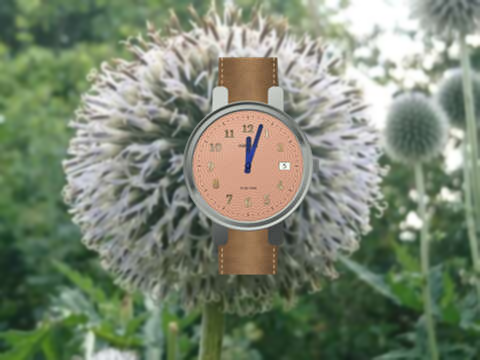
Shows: h=12 m=3
